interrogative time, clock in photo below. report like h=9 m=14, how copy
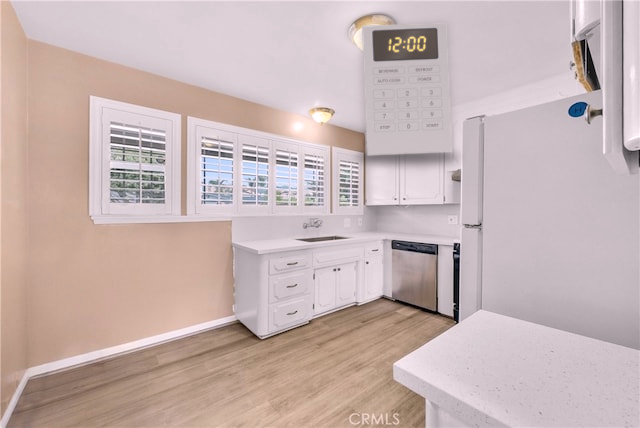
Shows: h=12 m=0
